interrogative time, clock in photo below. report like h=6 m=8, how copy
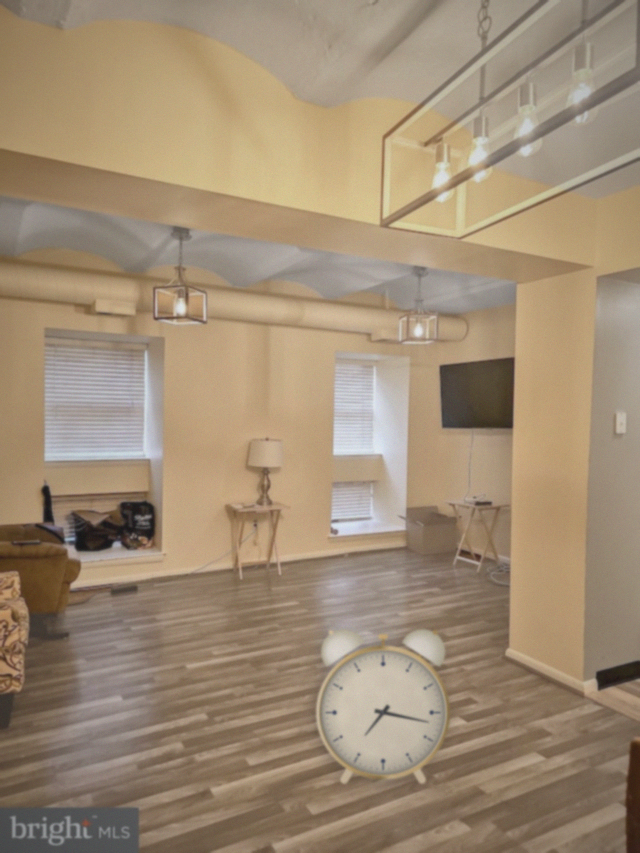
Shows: h=7 m=17
